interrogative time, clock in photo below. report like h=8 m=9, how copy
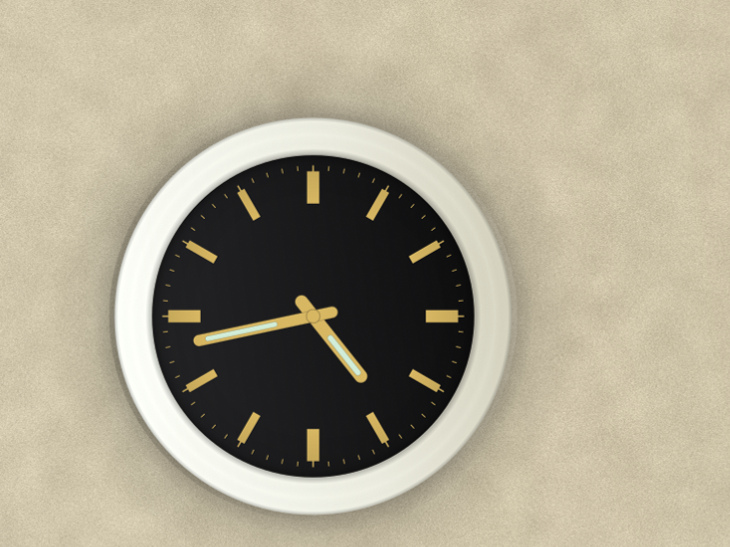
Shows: h=4 m=43
